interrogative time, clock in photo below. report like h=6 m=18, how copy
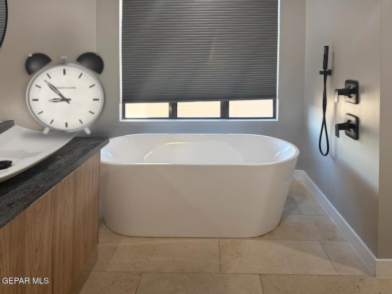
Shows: h=8 m=53
